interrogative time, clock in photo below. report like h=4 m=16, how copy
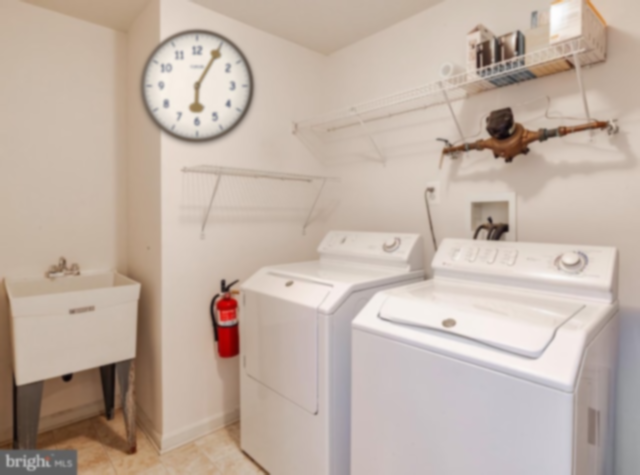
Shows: h=6 m=5
